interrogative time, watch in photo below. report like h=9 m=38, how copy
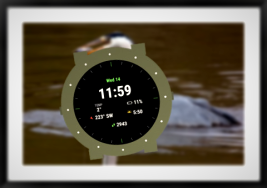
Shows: h=11 m=59
